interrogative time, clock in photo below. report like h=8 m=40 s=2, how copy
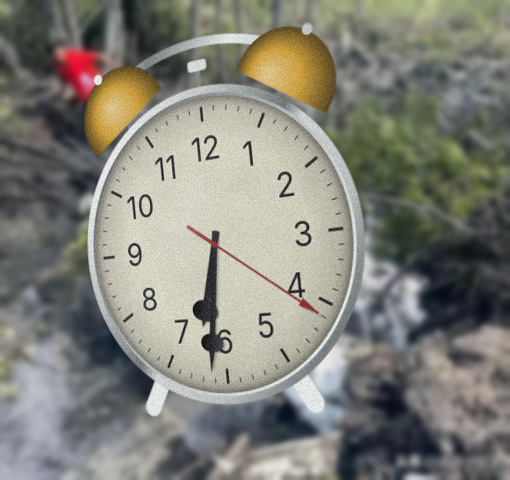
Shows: h=6 m=31 s=21
